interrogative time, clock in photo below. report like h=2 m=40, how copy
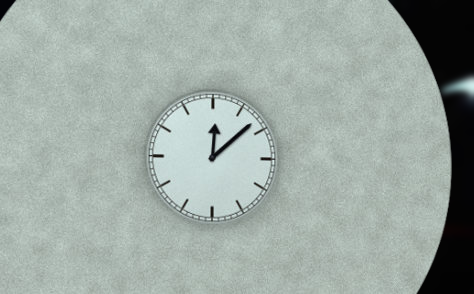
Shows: h=12 m=8
